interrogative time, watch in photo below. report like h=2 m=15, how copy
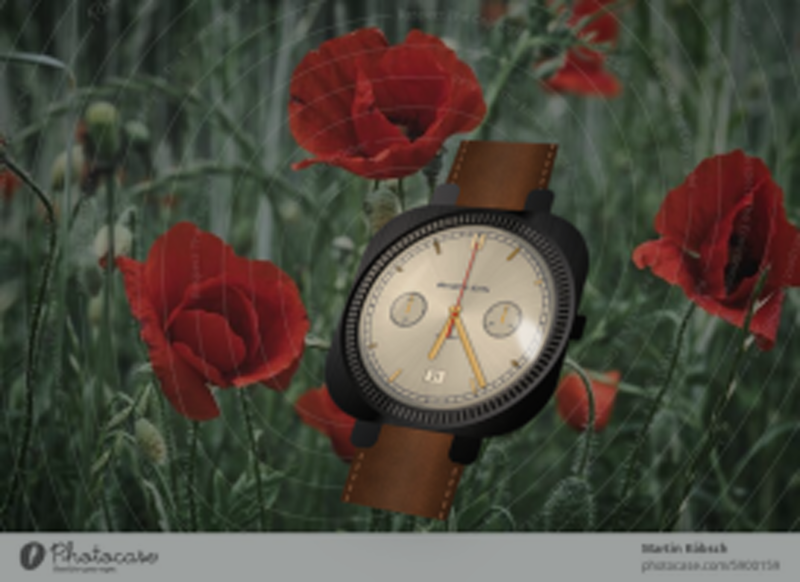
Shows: h=6 m=24
